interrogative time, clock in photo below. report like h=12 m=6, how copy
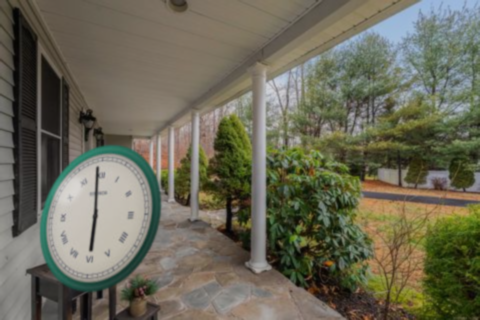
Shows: h=5 m=59
